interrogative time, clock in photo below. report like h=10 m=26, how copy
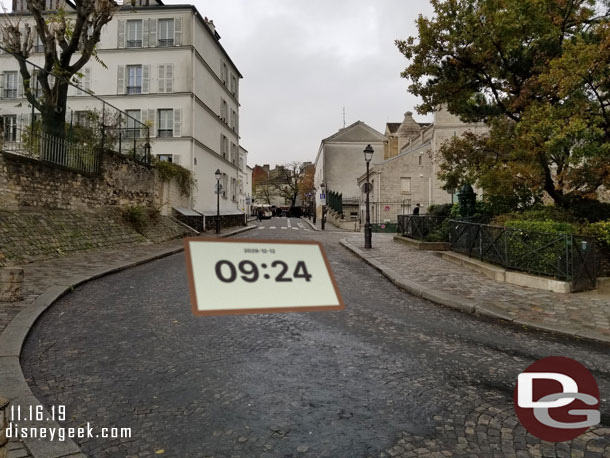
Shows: h=9 m=24
